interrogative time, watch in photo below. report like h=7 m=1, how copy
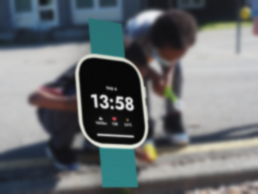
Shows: h=13 m=58
